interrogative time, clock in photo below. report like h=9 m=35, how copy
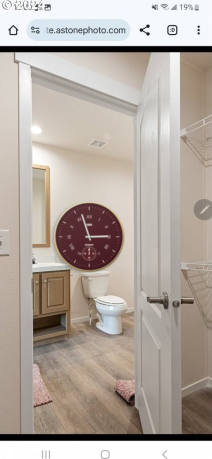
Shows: h=2 m=57
